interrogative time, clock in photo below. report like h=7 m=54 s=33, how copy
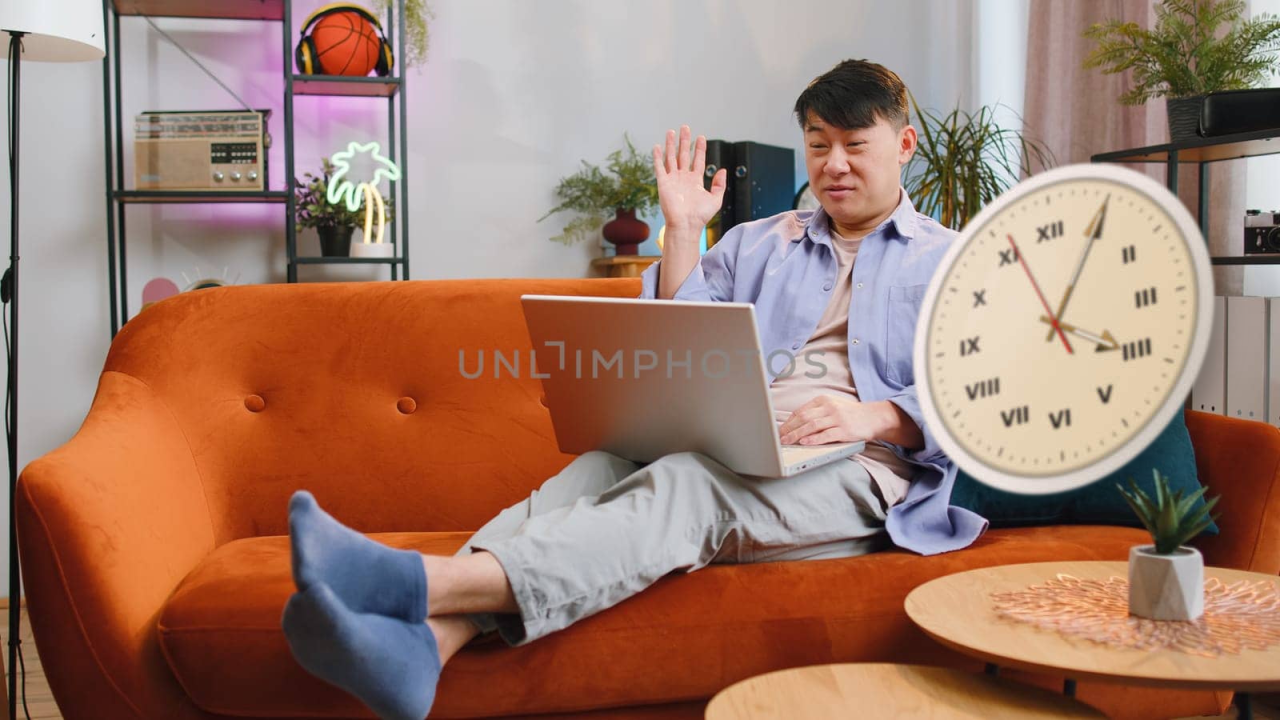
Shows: h=4 m=4 s=56
